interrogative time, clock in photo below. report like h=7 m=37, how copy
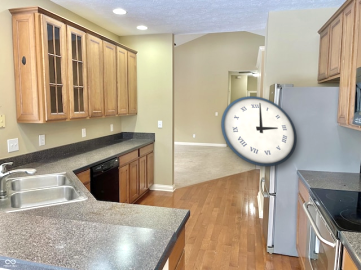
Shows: h=3 m=2
